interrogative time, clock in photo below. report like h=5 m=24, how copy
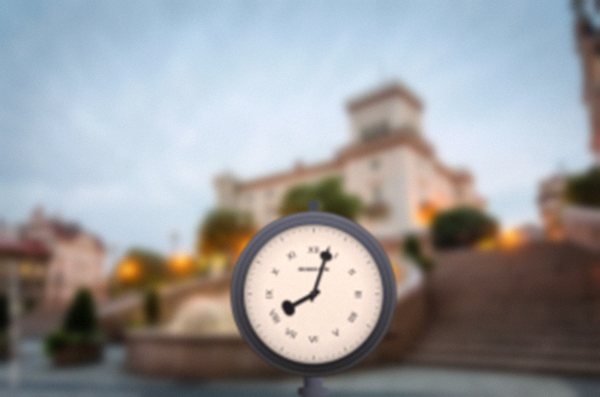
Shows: h=8 m=3
